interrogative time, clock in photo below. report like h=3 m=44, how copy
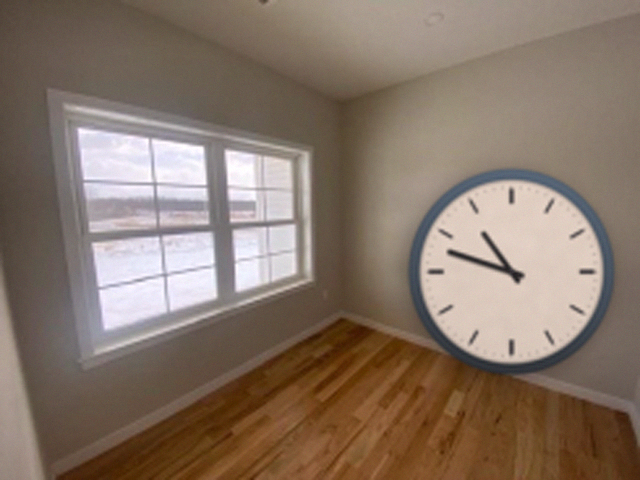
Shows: h=10 m=48
